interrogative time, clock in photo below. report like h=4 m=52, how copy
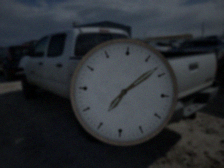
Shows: h=7 m=8
